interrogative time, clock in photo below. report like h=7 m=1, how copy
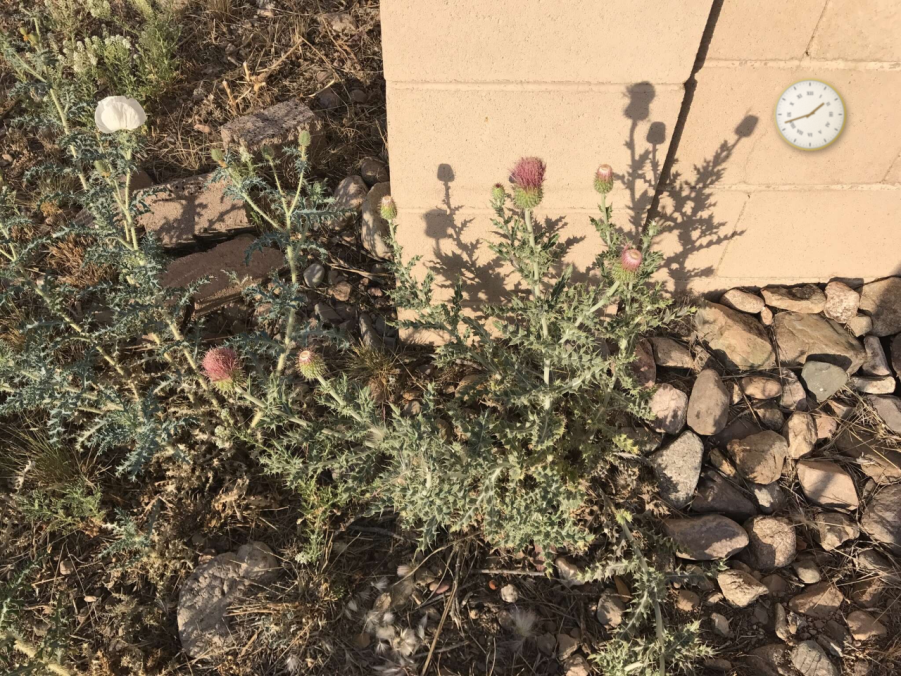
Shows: h=1 m=42
